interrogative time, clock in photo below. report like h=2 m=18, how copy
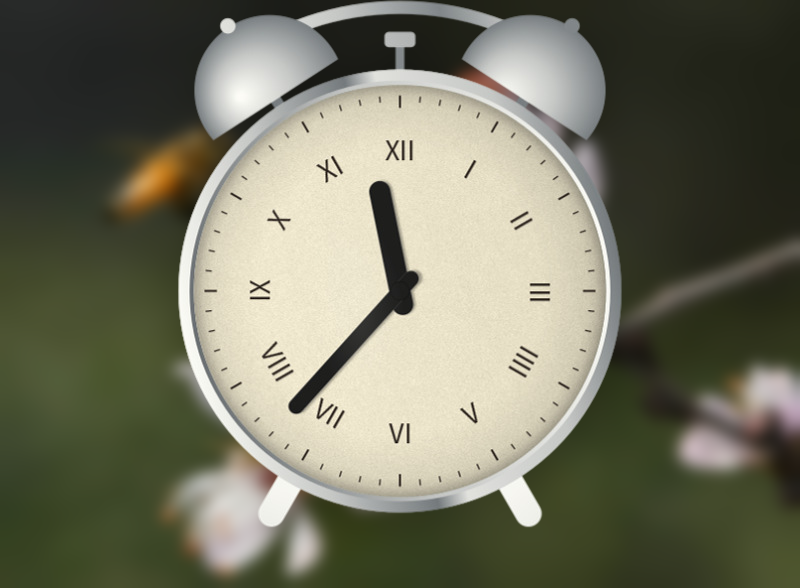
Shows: h=11 m=37
